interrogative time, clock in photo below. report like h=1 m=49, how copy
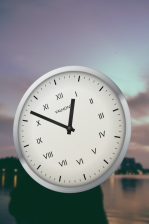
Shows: h=12 m=52
